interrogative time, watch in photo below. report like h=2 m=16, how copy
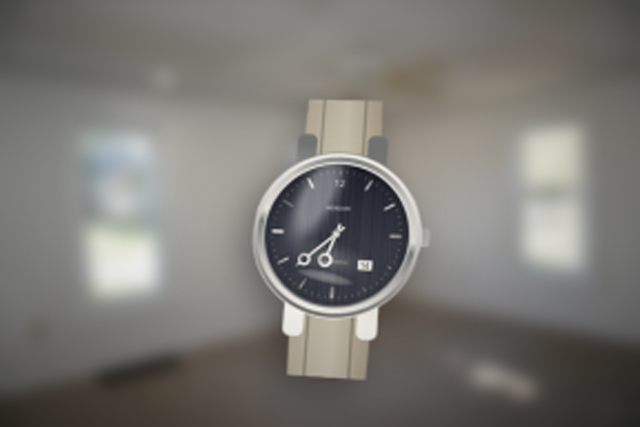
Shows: h=6 m=38
